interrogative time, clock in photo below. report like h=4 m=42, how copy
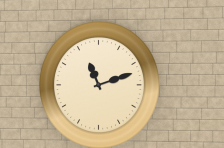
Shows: h=11 m=12
